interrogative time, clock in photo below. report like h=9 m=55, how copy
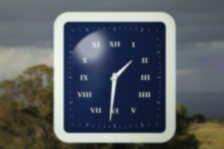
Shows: h=1 m=31
